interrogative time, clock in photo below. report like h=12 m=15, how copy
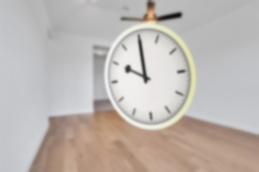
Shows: h=10 m=0
